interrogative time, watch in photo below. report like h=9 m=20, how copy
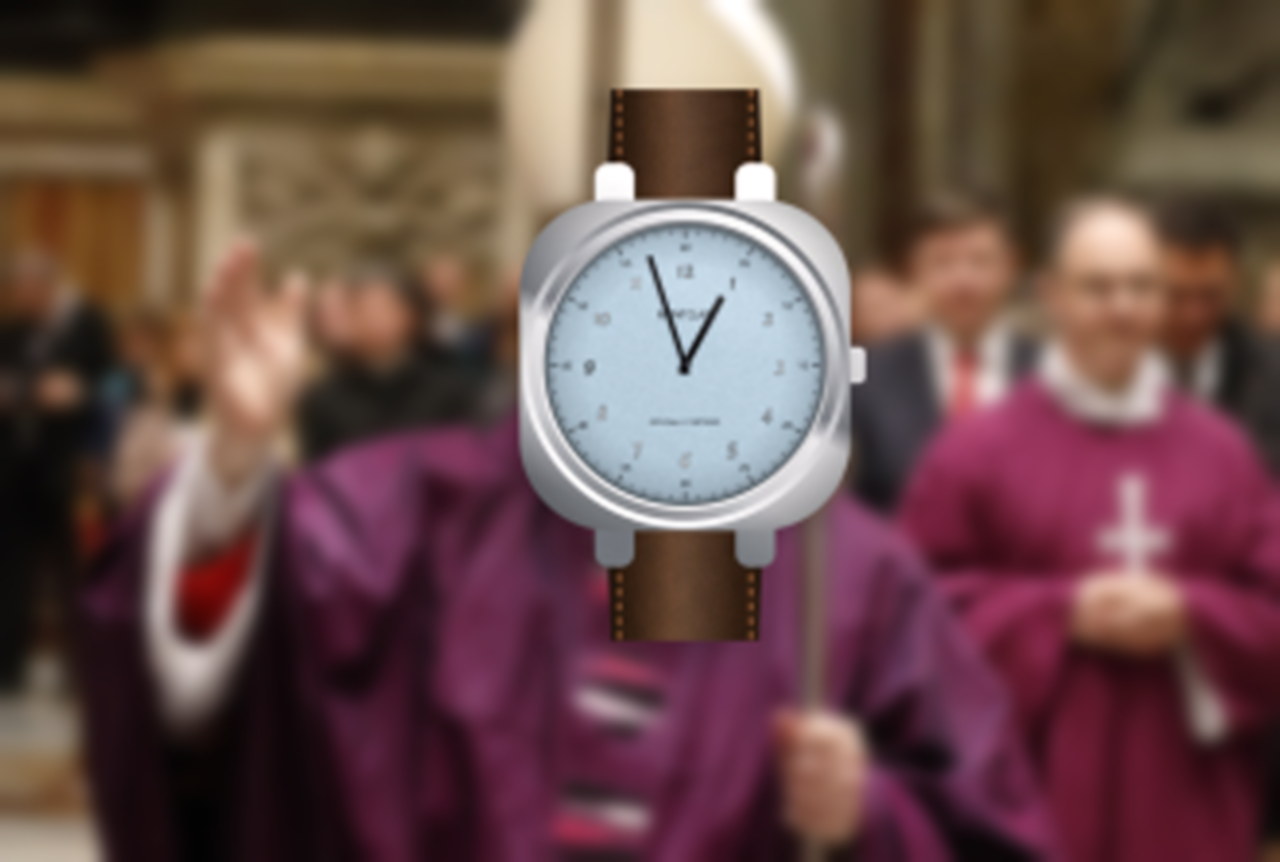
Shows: h=12 m=57
